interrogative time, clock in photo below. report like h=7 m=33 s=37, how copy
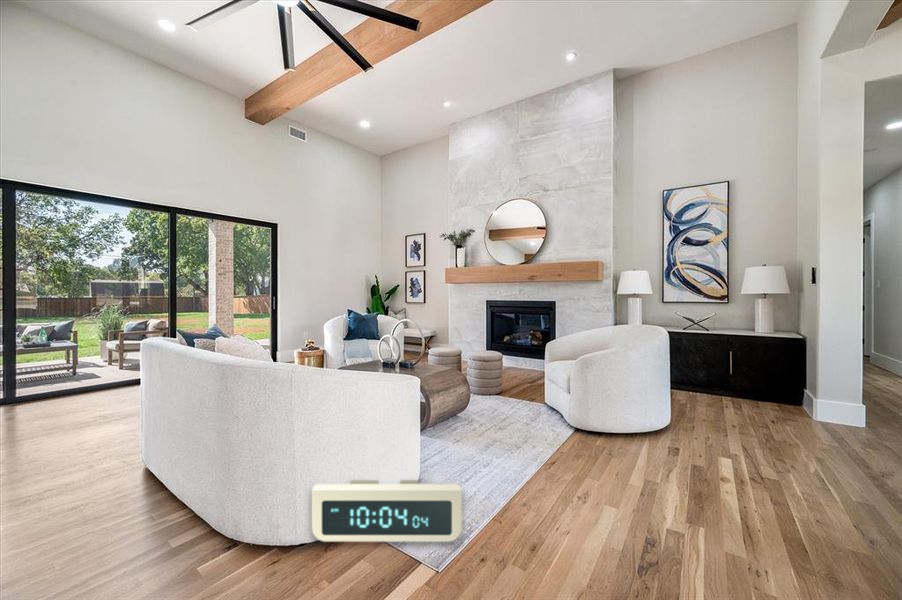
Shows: h=10 m=4 s=4
